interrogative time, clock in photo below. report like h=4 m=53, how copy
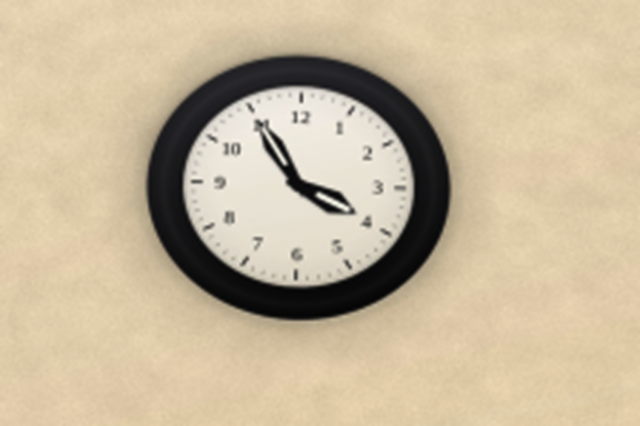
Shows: h=3 m=55
